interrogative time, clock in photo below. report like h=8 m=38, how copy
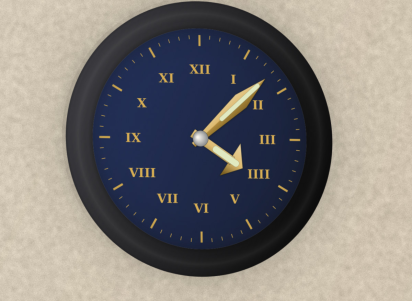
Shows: h=4 m=8
